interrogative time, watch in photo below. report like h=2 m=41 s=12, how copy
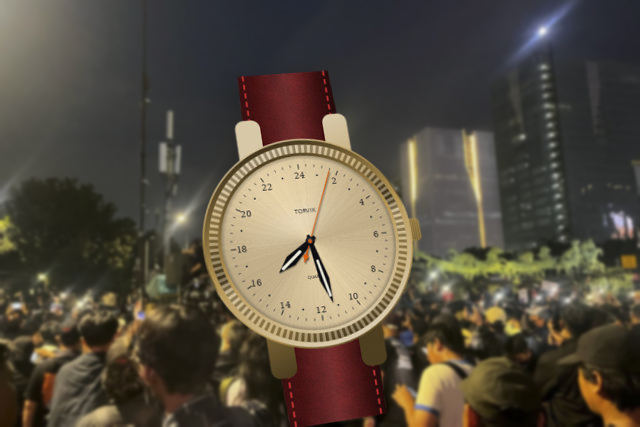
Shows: h=15 m=28 s=4
